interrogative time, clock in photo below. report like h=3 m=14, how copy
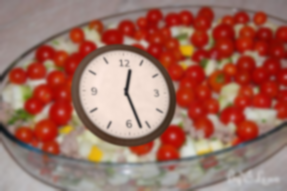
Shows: h=12 m=27
